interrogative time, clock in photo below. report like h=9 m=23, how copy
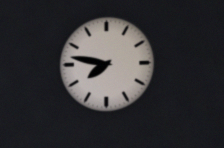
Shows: h=7 m=47
